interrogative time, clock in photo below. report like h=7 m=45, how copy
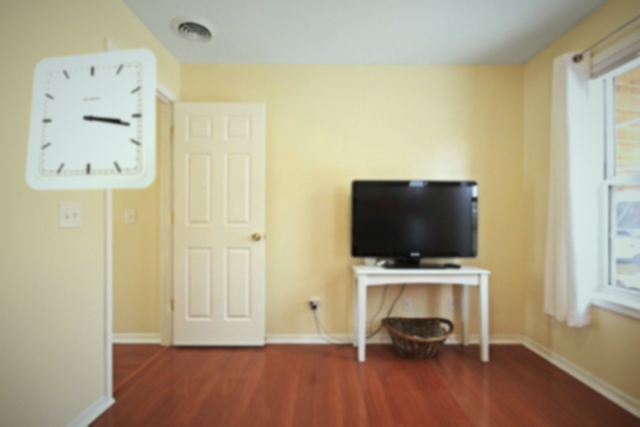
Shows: h=3 m=17
